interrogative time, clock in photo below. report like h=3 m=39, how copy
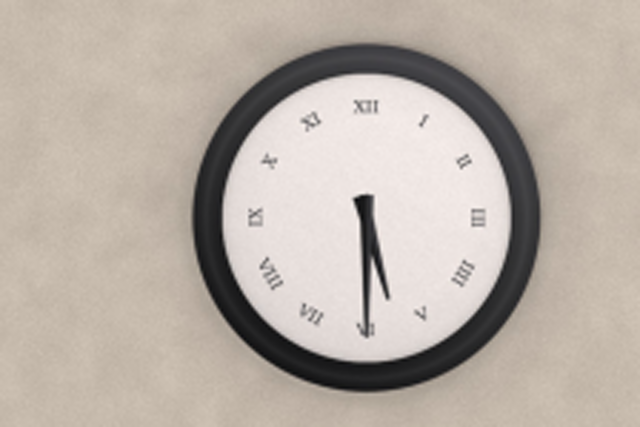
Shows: h=5 m=30
